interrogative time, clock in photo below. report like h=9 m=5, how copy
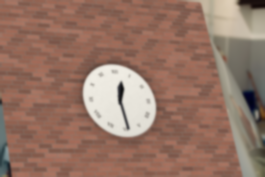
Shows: h=12 m=29
